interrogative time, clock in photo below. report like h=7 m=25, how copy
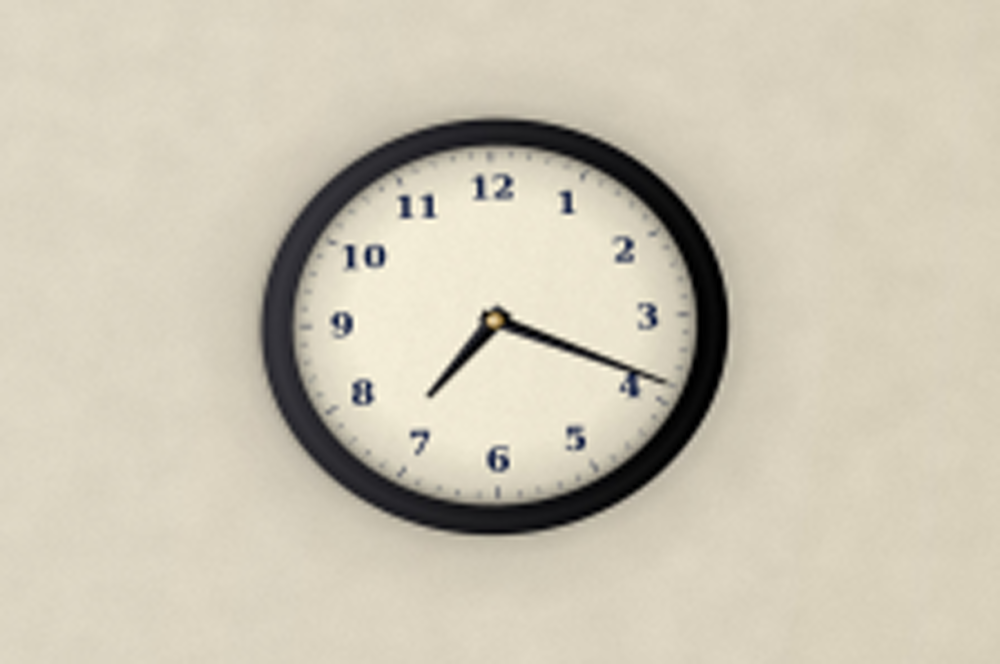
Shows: h=7 m=19
